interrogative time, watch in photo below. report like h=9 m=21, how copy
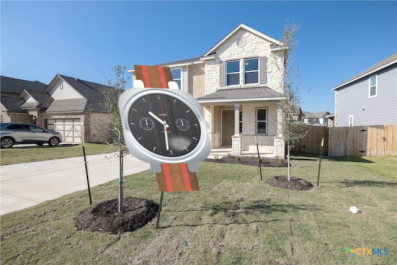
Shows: h=10 m=31
